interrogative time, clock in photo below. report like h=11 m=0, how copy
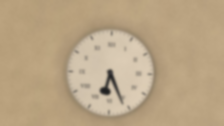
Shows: h=6 m=26
